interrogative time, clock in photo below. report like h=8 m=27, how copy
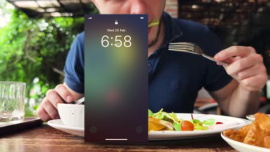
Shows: h=6 m=58
